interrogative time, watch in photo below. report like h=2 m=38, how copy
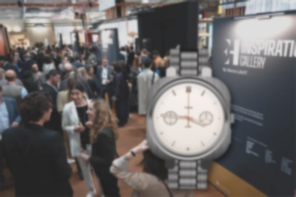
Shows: h=3 m=46
